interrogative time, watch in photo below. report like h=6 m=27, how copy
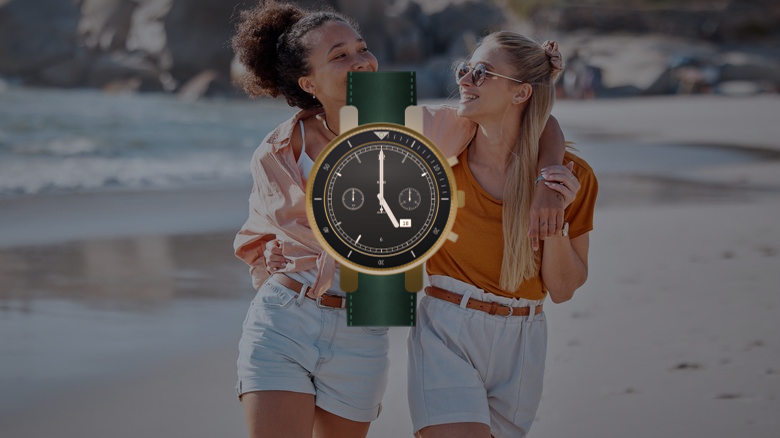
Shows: h=5 m=0
